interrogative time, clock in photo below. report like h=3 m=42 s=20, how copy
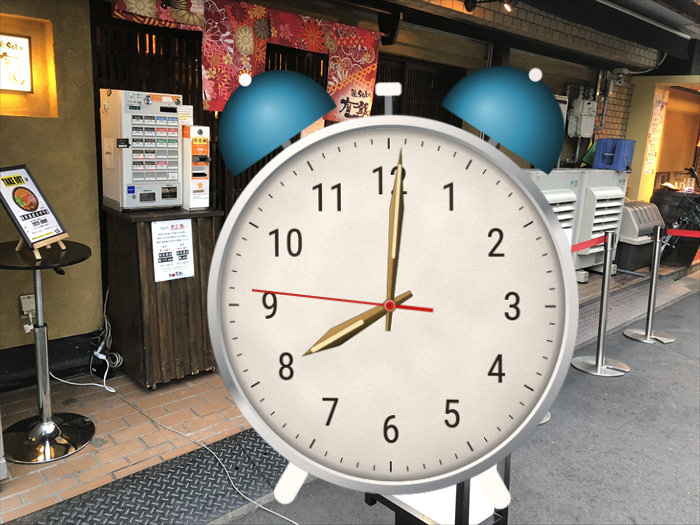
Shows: h=8 m=0 s=46
